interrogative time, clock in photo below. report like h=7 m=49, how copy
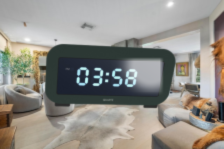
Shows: h=3 m=58
